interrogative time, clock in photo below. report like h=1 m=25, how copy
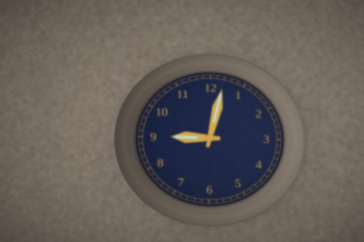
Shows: h=9 m=2
